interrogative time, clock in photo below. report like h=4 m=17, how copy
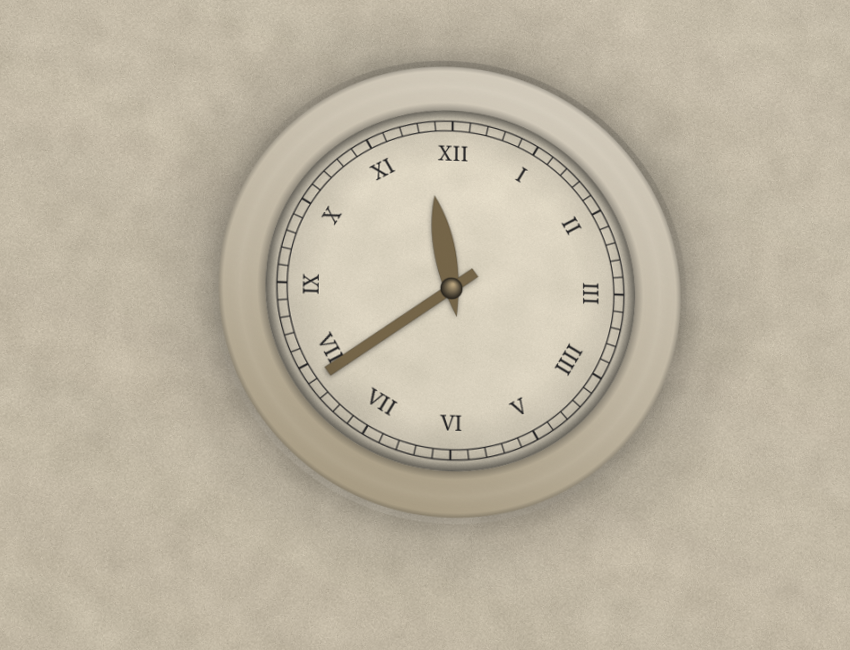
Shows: h=11 m=39
